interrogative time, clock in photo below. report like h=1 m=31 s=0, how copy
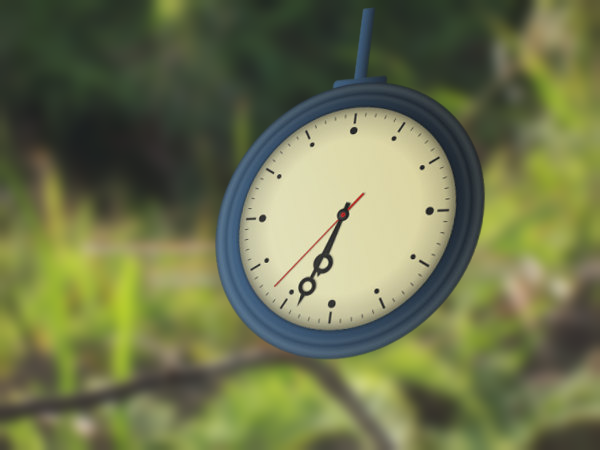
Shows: h=6 m=33 s=37
